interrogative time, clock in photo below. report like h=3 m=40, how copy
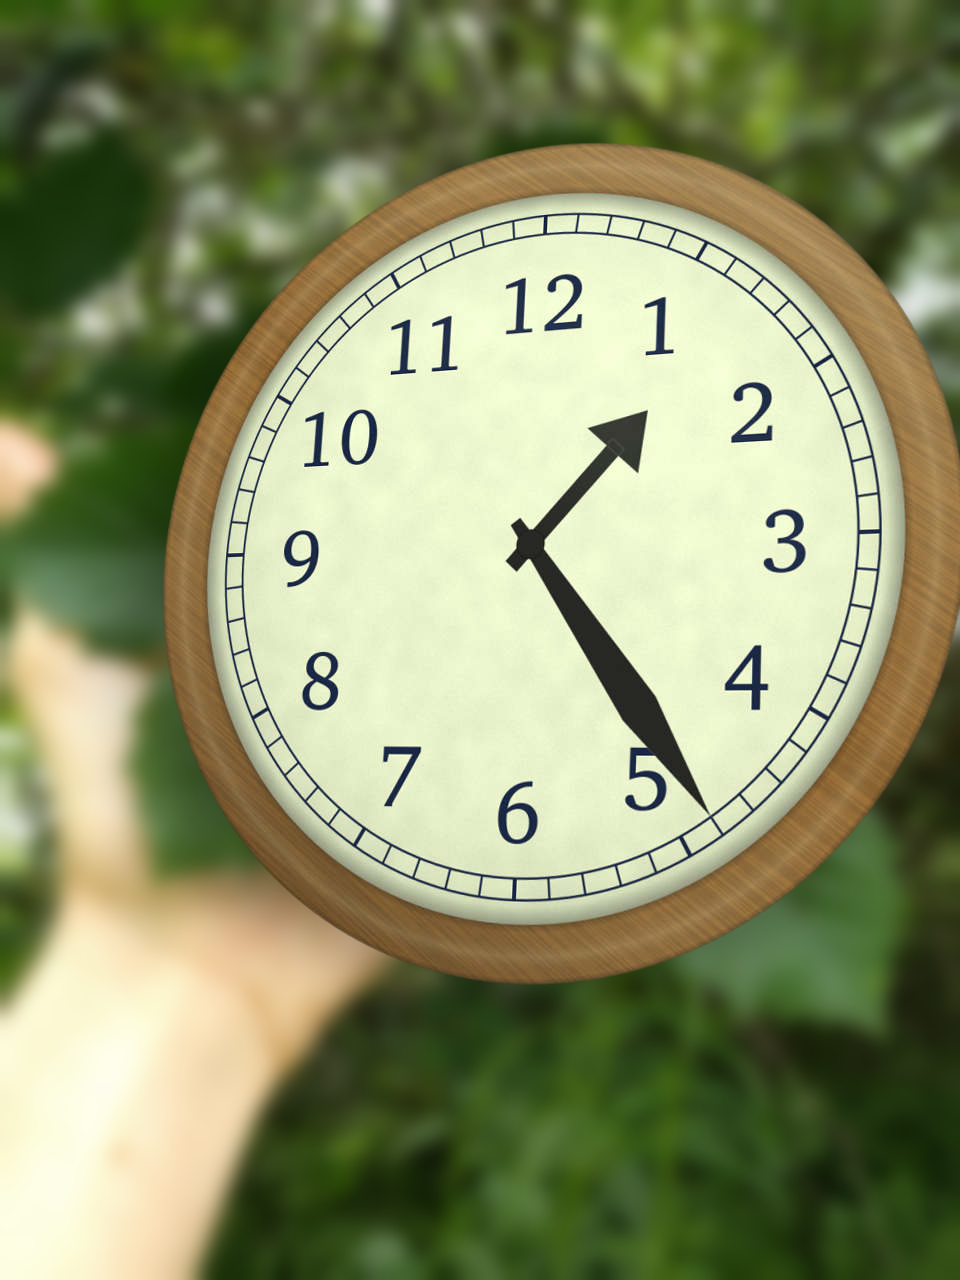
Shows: h=1 m=24
